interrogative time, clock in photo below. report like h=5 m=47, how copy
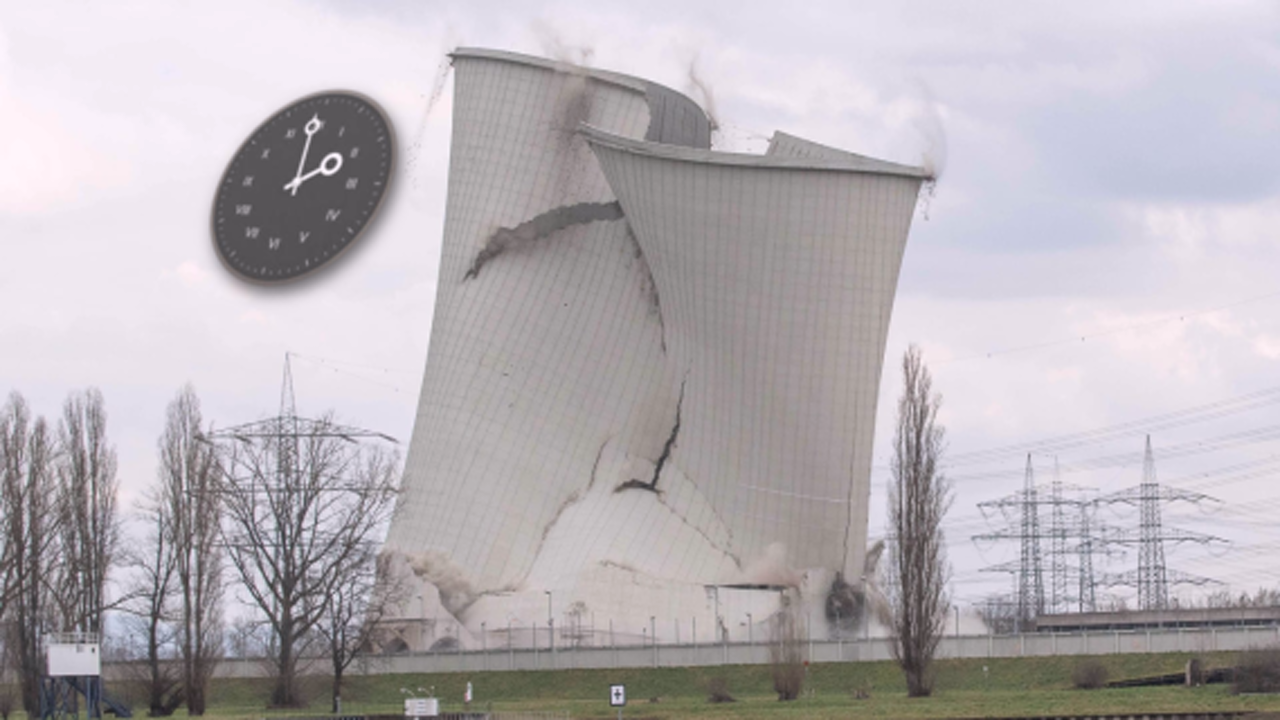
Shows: h=1 m=59
